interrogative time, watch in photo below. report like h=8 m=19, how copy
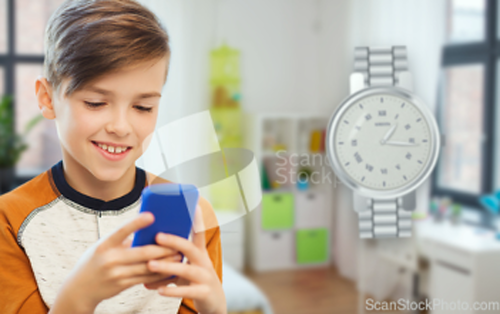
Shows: h=1 m=16
